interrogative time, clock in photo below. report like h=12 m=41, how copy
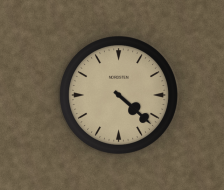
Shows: h=4 m=22
